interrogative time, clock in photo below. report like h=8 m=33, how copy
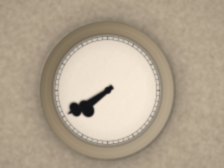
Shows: h=7 m=40
